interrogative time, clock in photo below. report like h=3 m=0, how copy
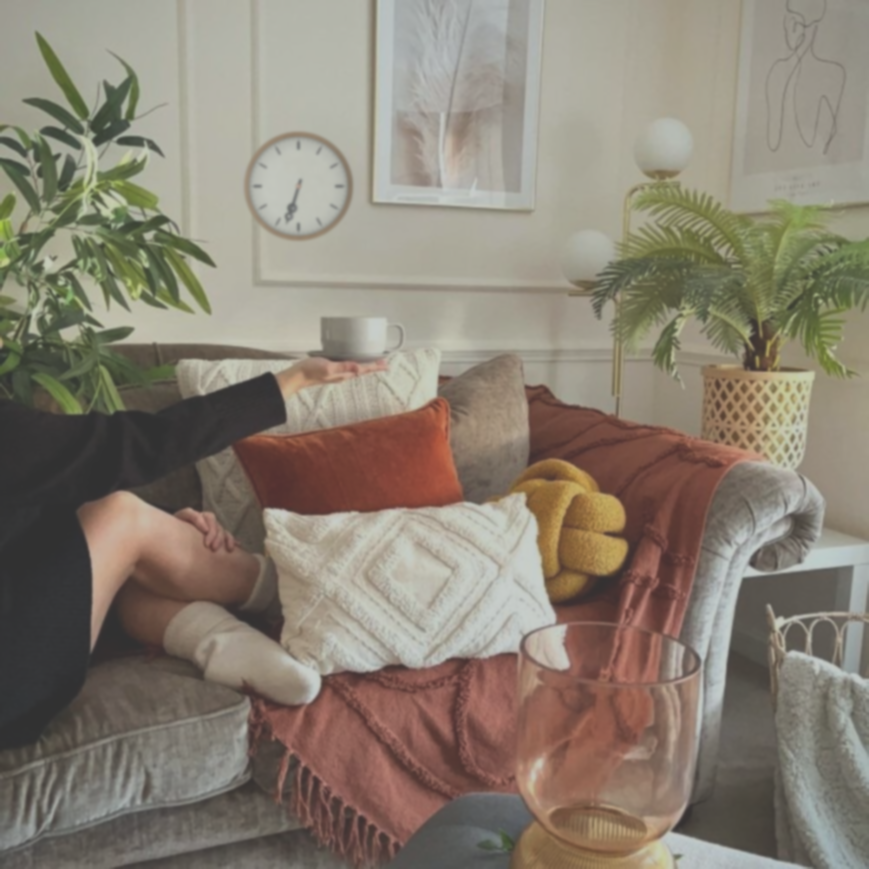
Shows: h=6 m=33
